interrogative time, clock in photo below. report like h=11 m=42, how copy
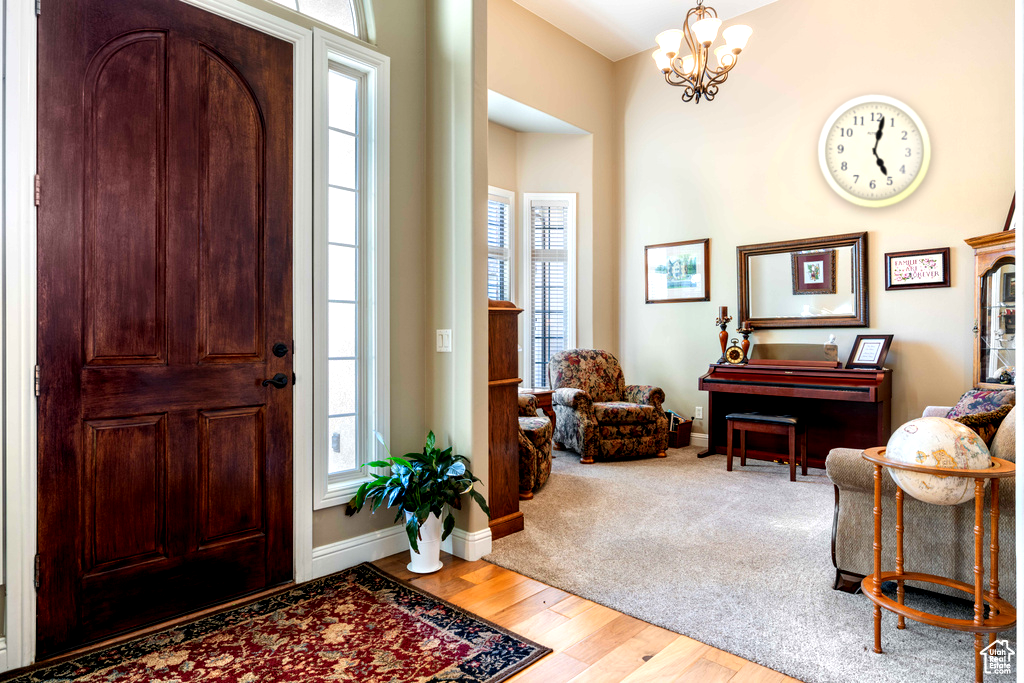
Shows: h=5 m=2
